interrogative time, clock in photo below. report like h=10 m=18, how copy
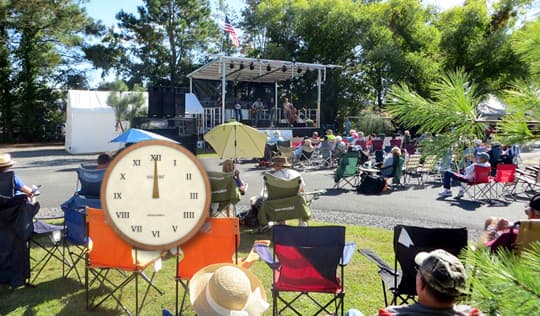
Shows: h=12 m=0
